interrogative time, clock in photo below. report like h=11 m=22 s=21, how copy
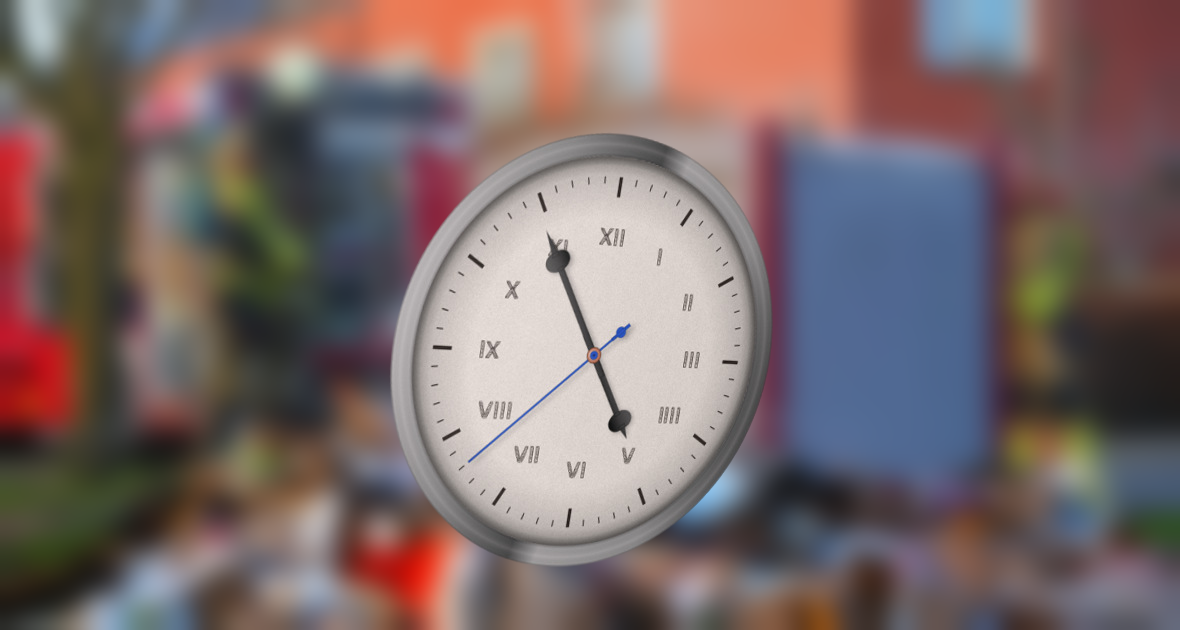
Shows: h=4 m=54 s=38
